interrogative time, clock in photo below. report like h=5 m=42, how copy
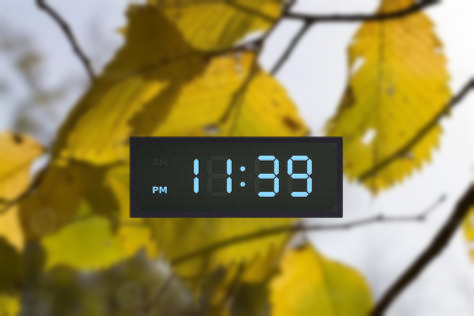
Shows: h=11 m=39
